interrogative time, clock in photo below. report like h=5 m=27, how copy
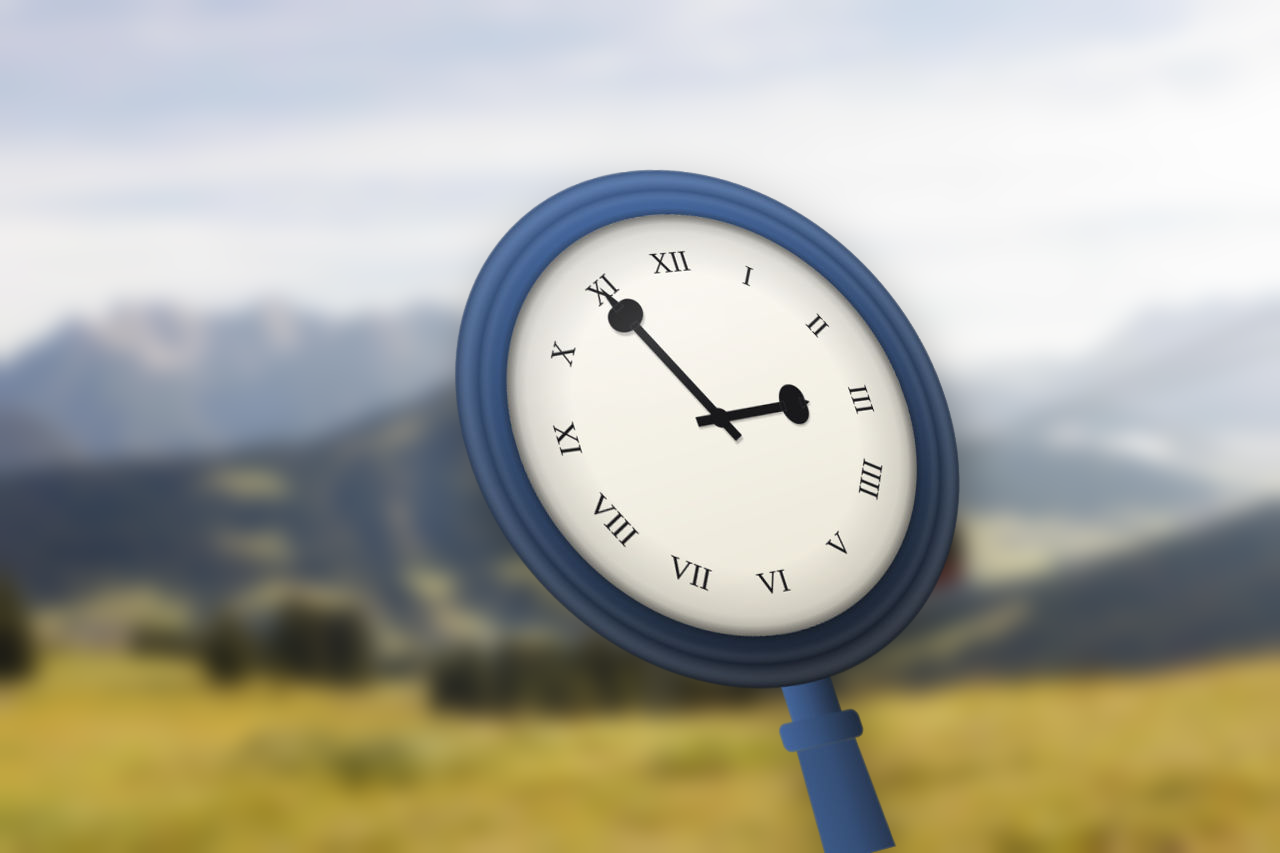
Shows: h=2 m=55
